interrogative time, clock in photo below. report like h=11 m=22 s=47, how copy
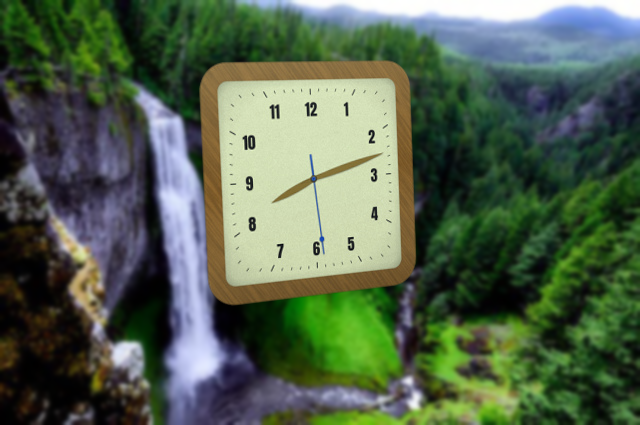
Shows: h=8 m=12 s=29
